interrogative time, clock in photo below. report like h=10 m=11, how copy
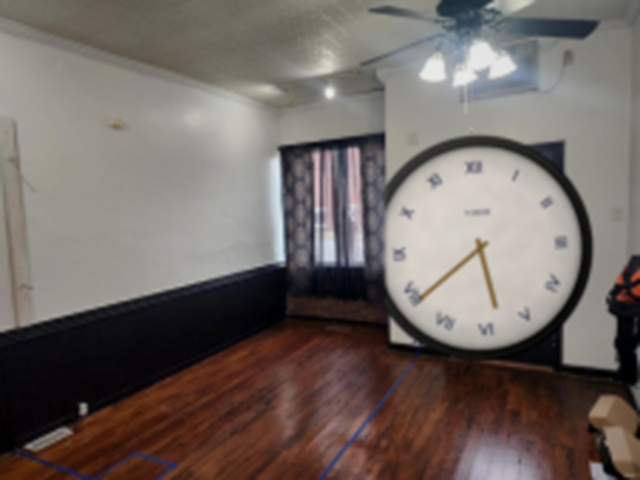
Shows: h=5 m=39
